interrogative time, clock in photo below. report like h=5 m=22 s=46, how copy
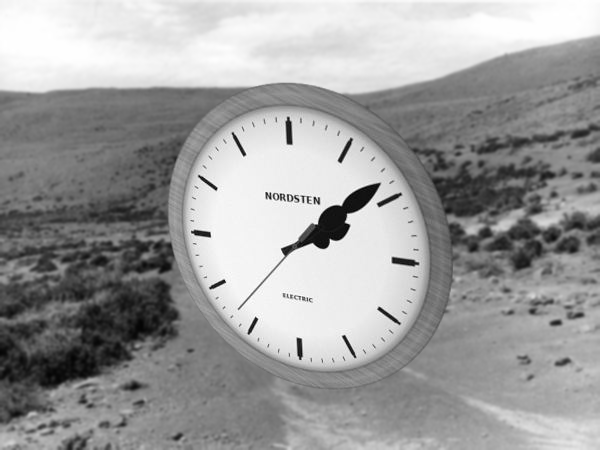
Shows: h=2 m=8 s=37
